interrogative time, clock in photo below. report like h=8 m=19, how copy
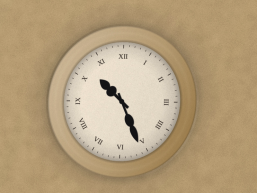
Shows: h=10 m=26
